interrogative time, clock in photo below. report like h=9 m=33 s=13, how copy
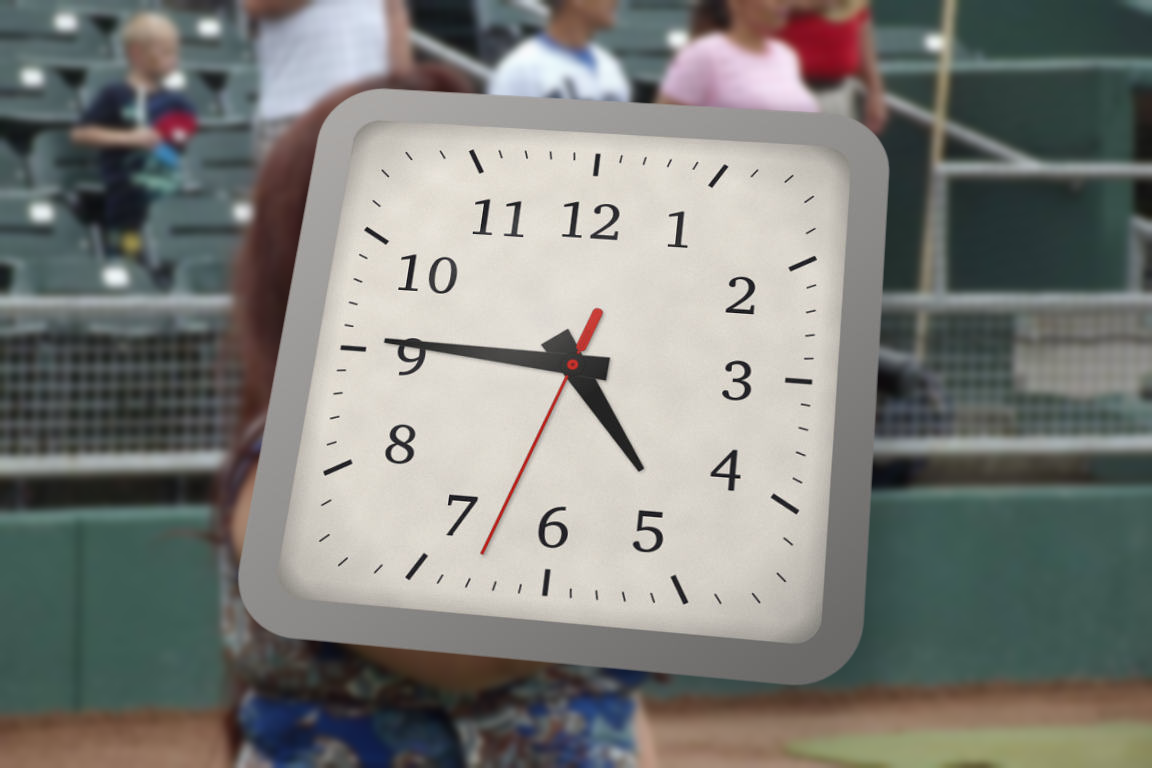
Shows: h=4 m=45 s=33
